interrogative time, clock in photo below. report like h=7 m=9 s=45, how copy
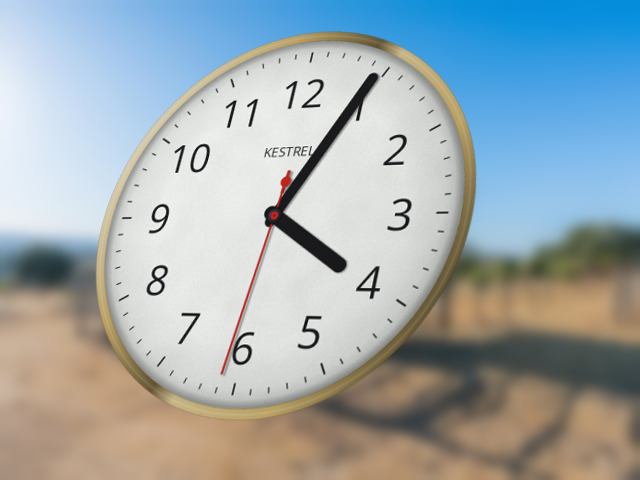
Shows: h=4 m=4 s=31
